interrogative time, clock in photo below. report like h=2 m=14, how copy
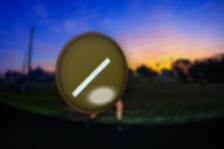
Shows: h=1 m=38
